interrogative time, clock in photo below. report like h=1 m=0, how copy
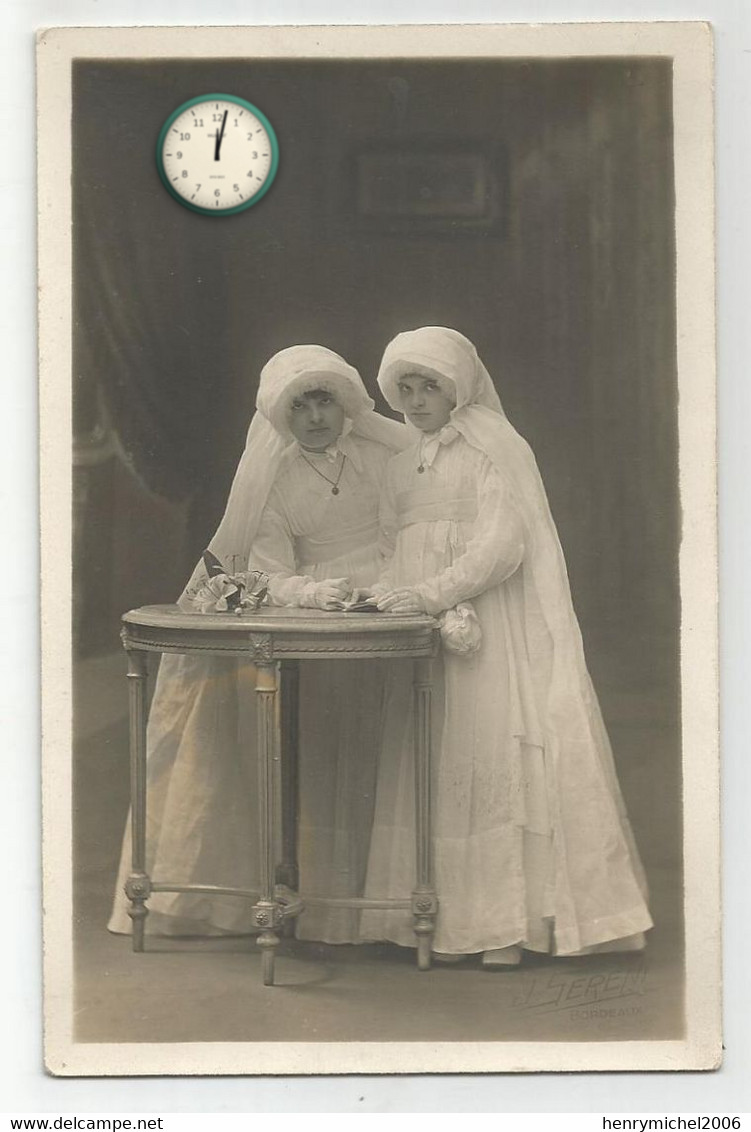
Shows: h=12 m=2
